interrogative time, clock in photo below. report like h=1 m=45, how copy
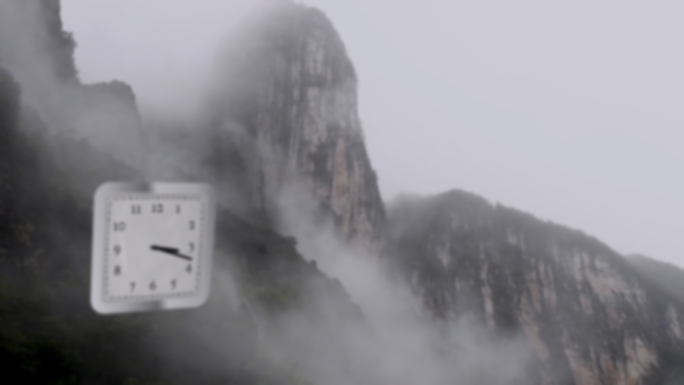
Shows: h=3 m=18
